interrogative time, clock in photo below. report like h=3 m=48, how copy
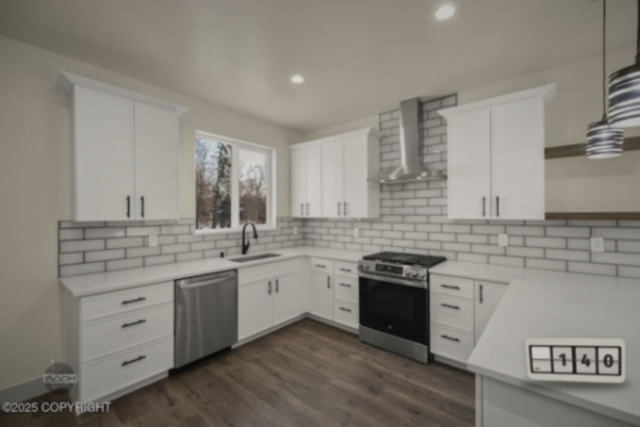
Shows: h=1 m=40
